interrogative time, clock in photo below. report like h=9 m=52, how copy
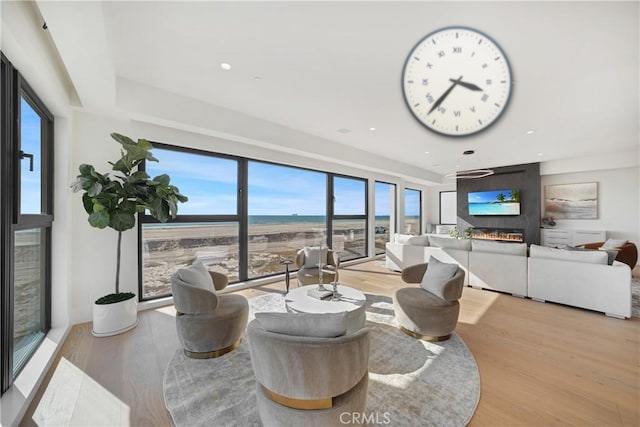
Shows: h=3 m=37
